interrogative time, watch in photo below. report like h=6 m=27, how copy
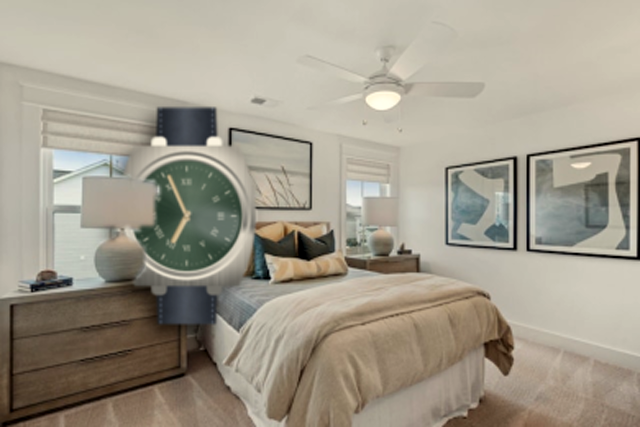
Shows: h=6 m=56
